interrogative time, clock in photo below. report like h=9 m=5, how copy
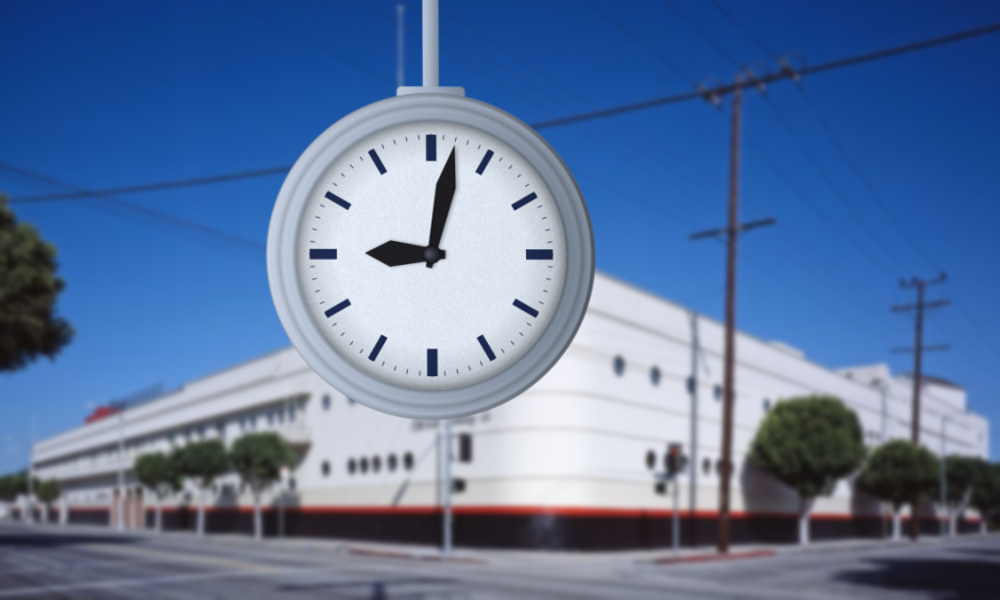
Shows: h=9 m=2
